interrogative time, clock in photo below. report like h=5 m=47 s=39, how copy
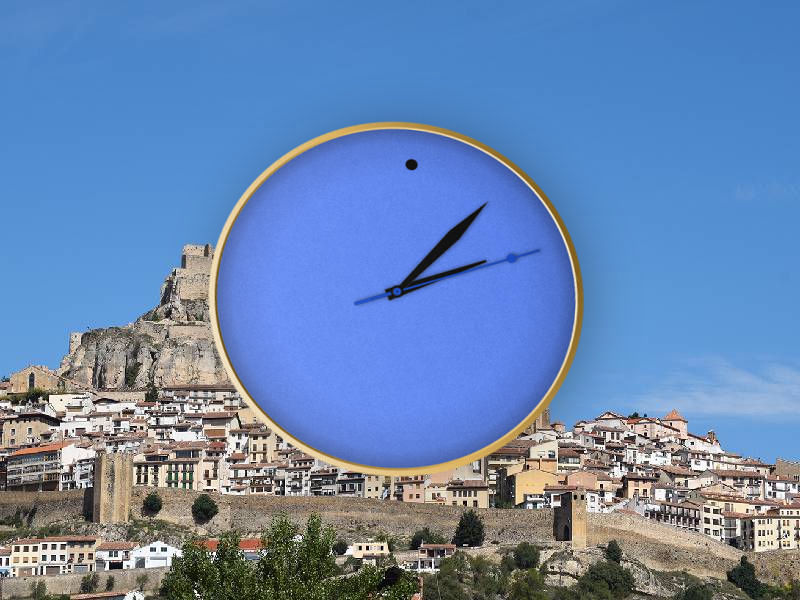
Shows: h=2 m=6 s=11
